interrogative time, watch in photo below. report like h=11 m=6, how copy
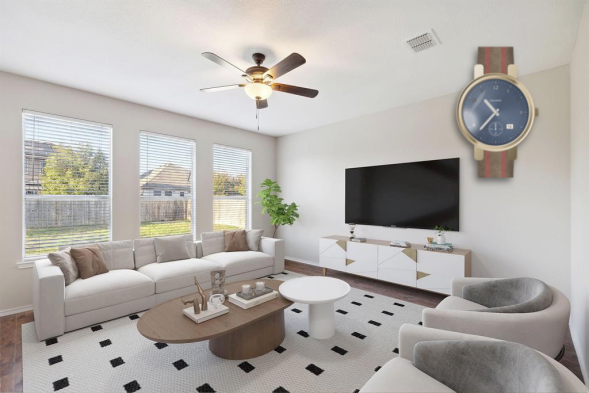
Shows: h=10 m=37
